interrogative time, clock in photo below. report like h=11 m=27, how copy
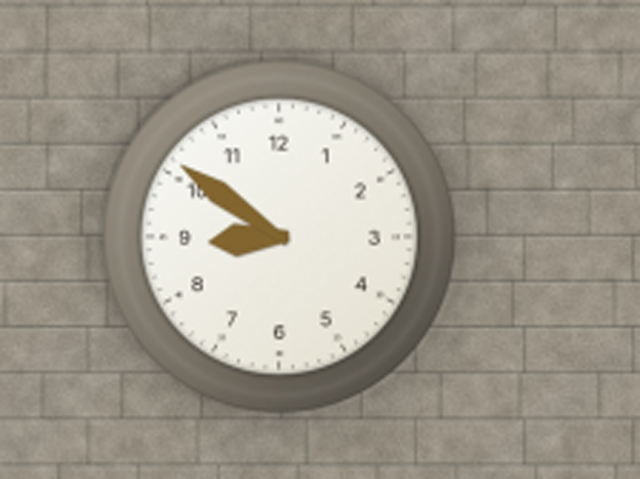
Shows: h=8 m=51
